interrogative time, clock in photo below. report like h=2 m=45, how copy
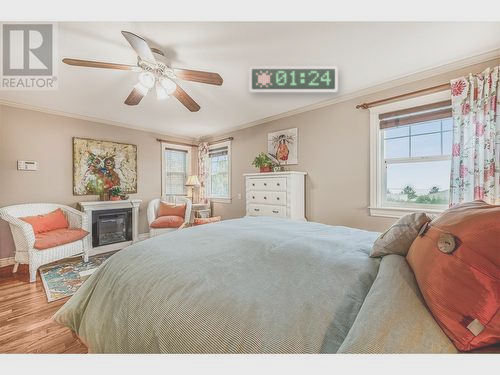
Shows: h=1 m=24
